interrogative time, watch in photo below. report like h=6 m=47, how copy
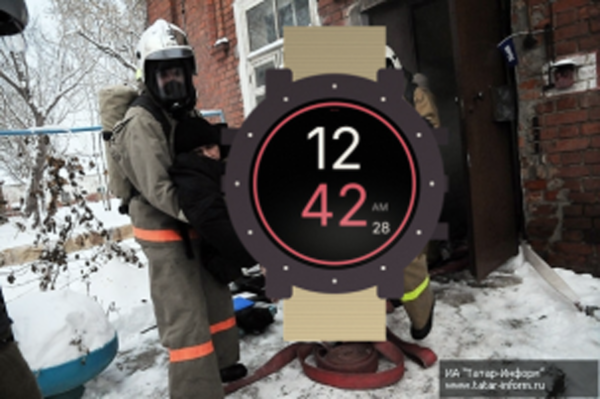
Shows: h=12 m=42
